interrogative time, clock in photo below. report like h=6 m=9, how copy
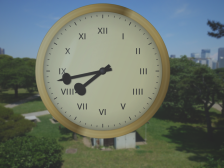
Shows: h=7 m=43
